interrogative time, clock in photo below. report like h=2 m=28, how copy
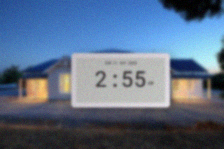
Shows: h=2 m=55
